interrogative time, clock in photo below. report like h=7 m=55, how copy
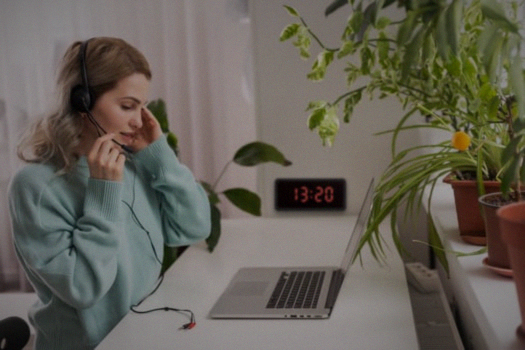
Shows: h=13 m=20
